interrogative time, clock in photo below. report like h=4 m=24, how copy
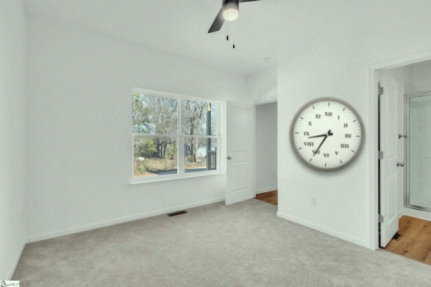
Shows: h=8 m=35
